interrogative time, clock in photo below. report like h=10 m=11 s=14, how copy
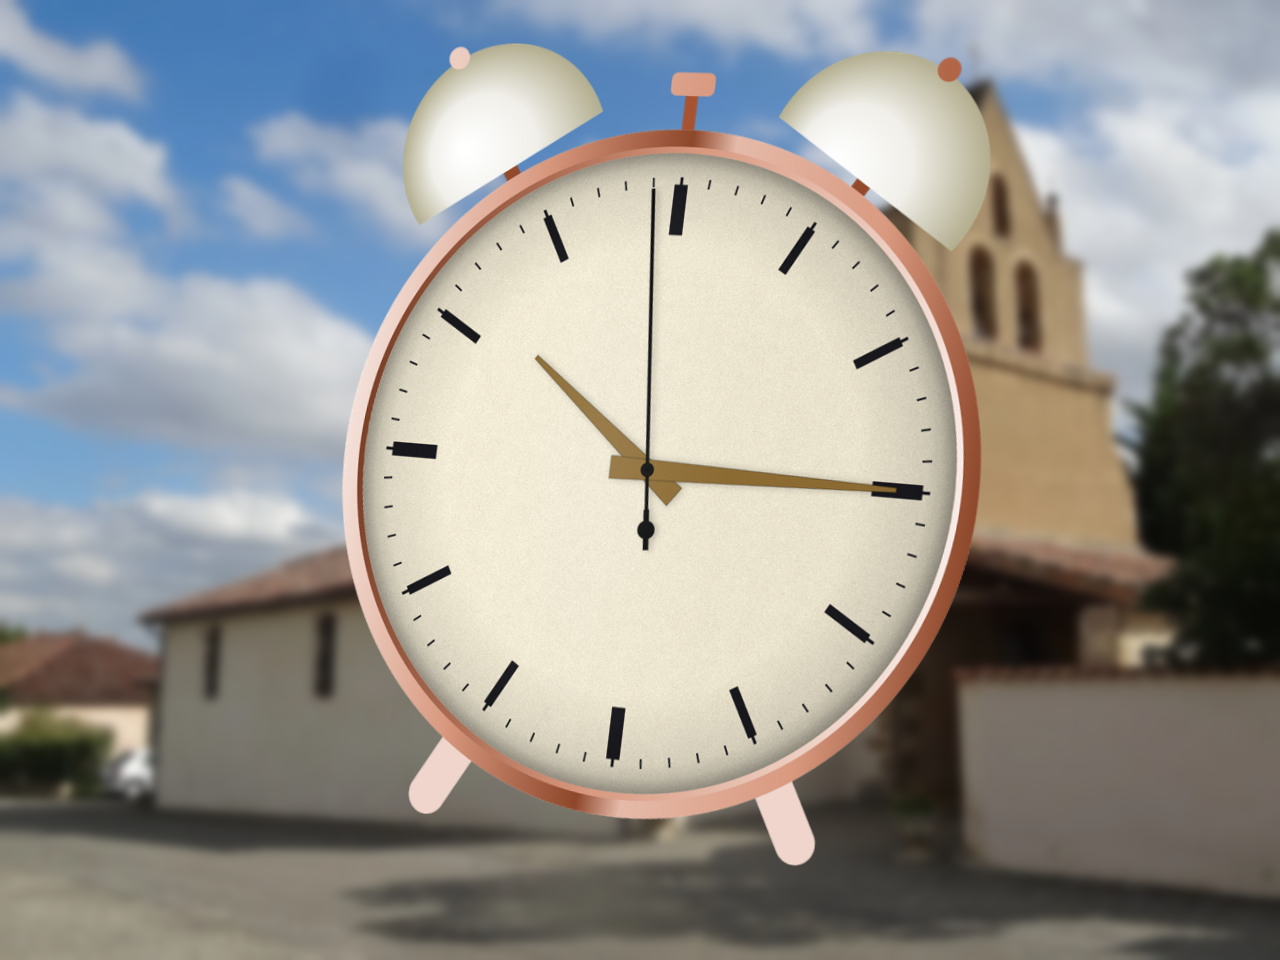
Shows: h=10 m=14 s=59
